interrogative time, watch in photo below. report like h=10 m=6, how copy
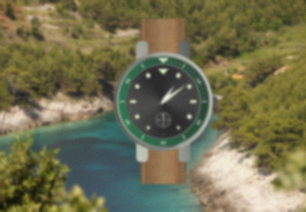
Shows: h=1 m=9
